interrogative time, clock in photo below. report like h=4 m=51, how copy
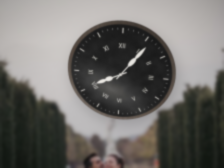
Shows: h=8 m=6
